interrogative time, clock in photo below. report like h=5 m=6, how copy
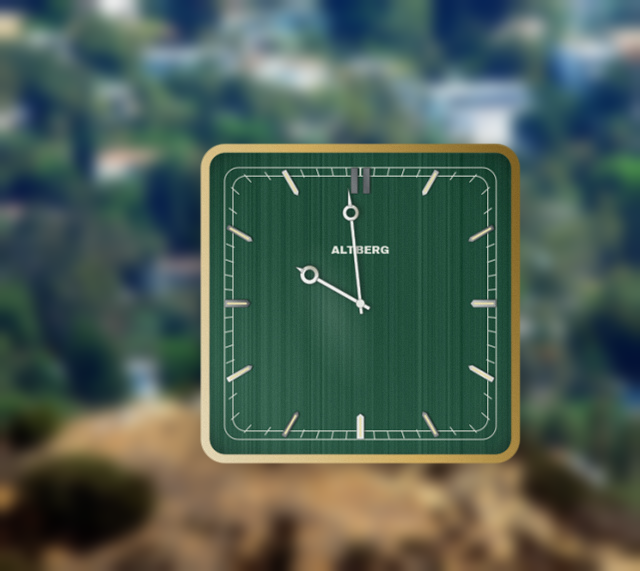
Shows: h=9 m=59
